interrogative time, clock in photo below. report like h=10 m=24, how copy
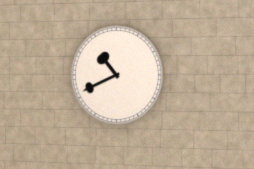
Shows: h=10 m=41
